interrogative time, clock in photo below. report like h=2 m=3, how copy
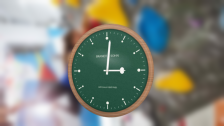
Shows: h=3 m=1
